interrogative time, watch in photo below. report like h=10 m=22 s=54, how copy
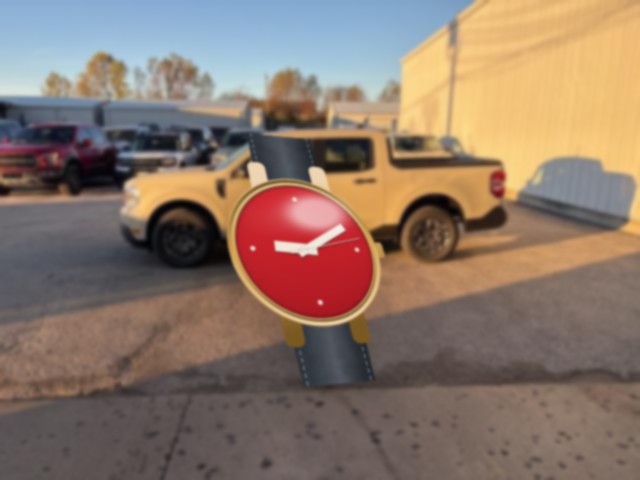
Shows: h=9 m=10 s=13
